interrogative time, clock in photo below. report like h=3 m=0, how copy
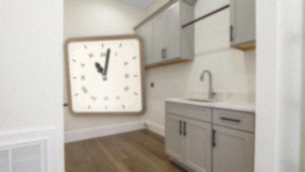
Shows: h=11 m=2
